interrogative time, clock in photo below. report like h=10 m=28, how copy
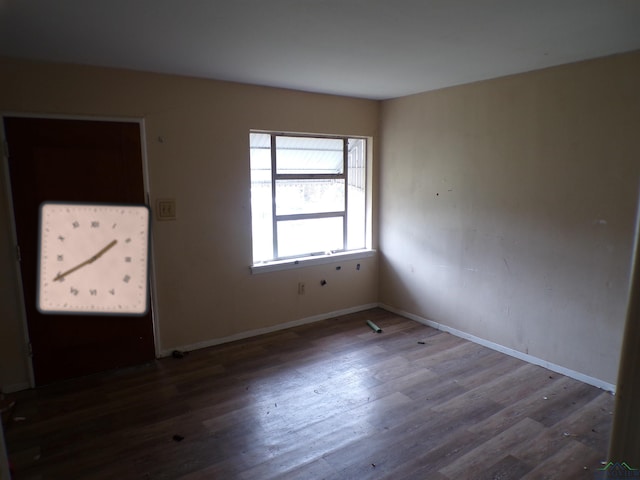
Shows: h=1 m=40
